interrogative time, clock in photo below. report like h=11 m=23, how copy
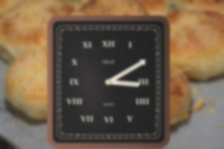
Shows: h=3 m=10
